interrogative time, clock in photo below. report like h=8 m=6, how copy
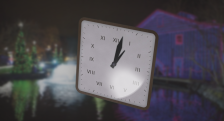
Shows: h=1 m=2
